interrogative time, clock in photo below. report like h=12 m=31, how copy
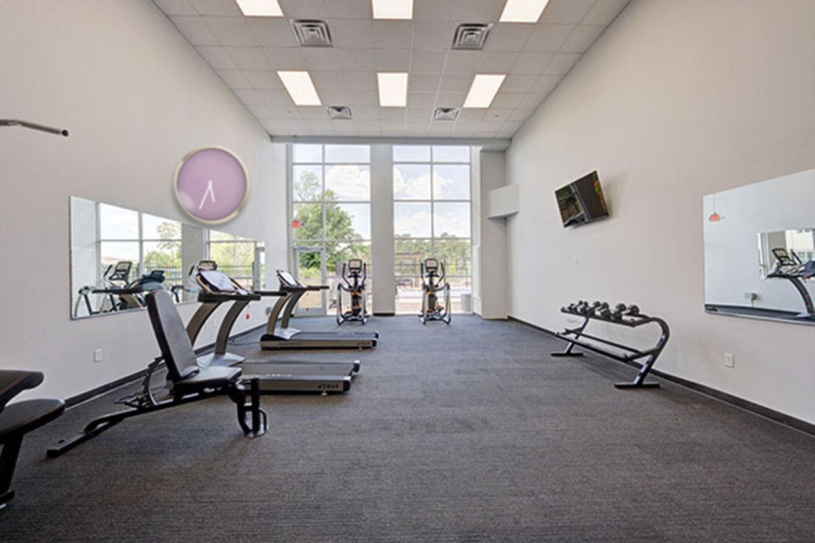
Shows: h=5 m=34
